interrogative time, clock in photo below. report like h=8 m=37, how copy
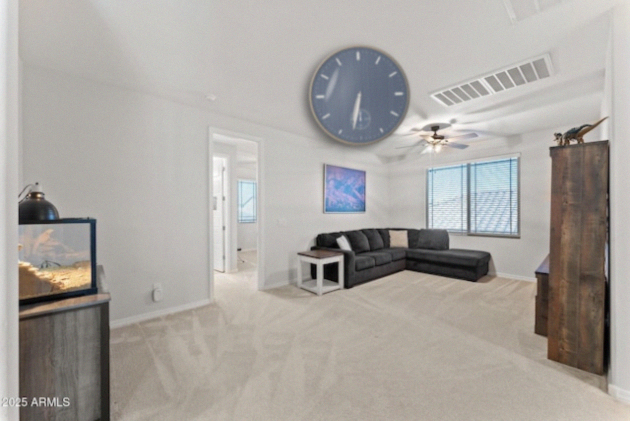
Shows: h=6 m=32
